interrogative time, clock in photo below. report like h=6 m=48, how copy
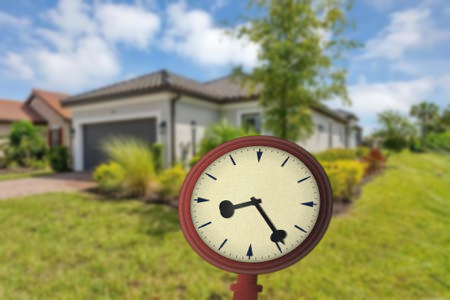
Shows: h=8 m=24
